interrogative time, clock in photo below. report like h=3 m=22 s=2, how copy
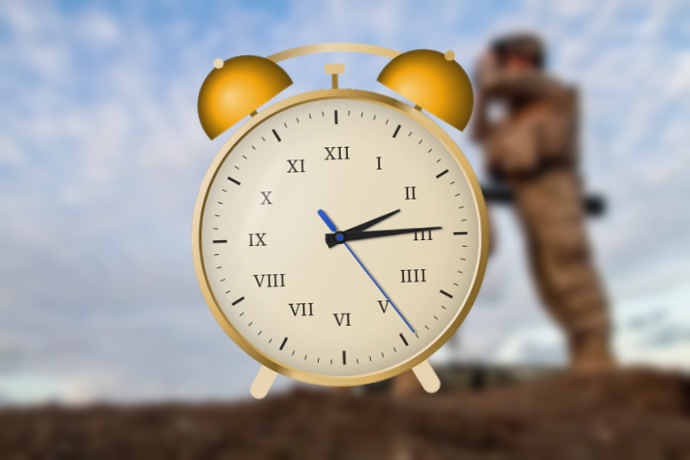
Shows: h=2 m=14 s=24
